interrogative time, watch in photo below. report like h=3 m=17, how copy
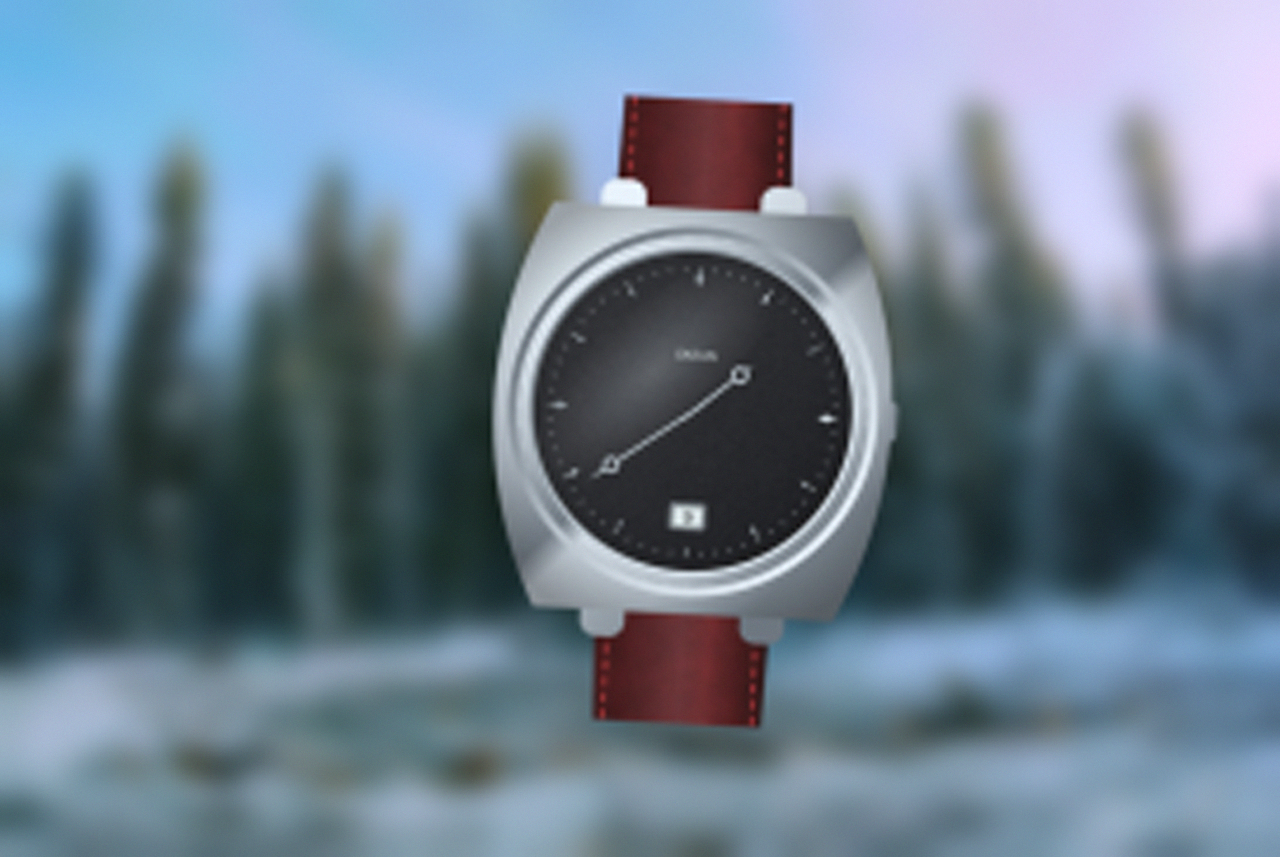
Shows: h=1 m=39
